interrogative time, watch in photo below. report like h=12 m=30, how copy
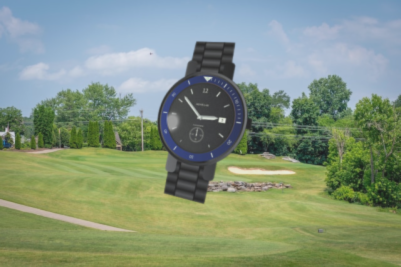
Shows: h=2 m=52
